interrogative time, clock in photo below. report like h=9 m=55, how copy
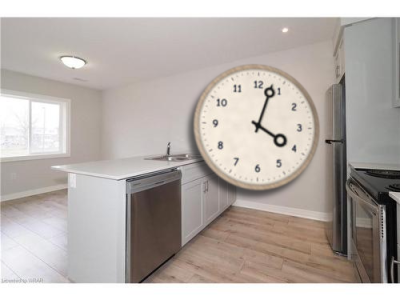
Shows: h=4 m=3
